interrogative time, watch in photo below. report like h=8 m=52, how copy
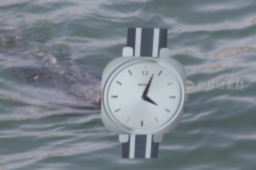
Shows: h=4 m=3
